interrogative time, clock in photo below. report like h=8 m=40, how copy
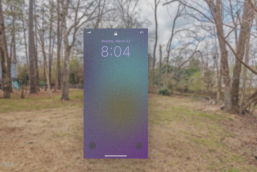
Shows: h=8 m=4
